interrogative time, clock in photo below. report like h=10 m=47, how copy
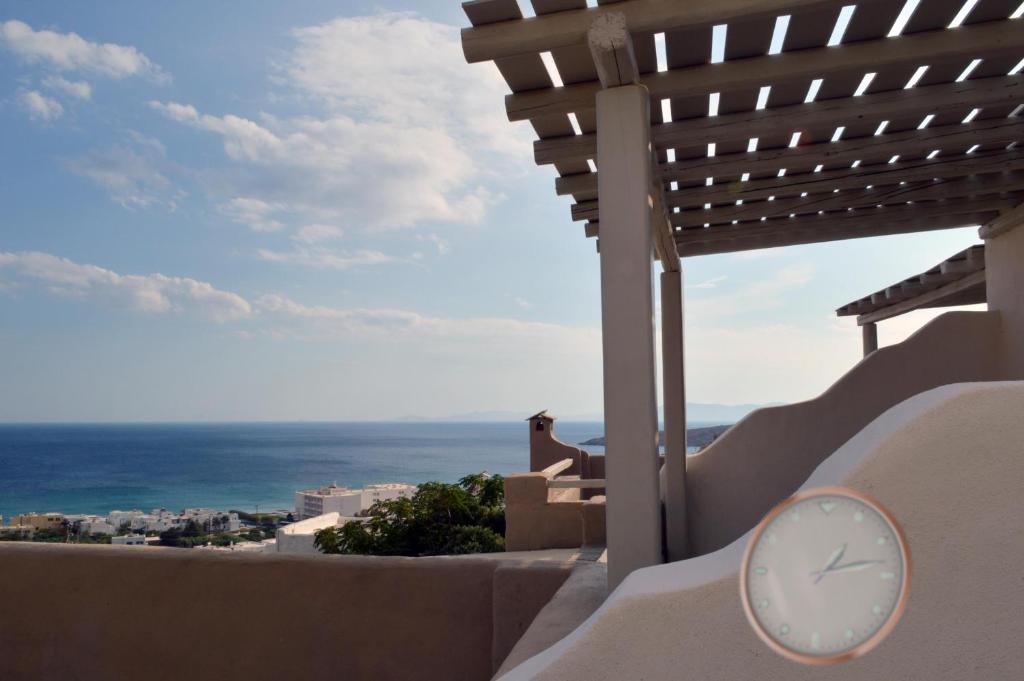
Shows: h=1 m=13
